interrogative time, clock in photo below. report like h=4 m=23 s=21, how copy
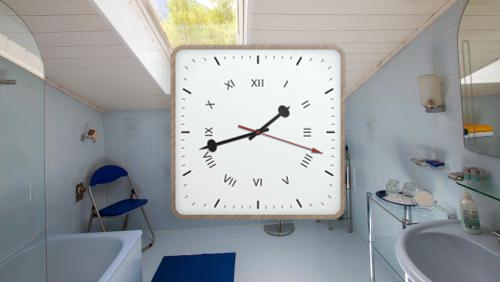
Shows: h=1 m=42 s=18
